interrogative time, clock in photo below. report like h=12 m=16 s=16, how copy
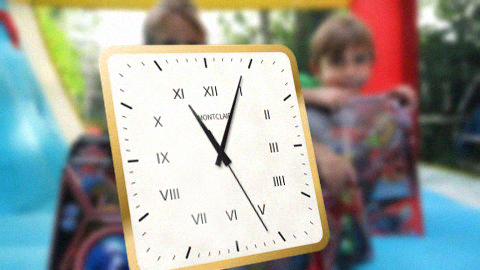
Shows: h=11 m=4 s=26
